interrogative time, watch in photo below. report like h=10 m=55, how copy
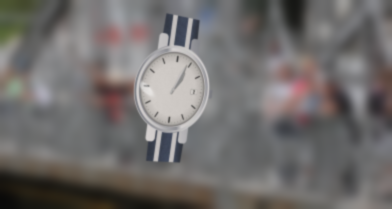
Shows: h=1 m=4
